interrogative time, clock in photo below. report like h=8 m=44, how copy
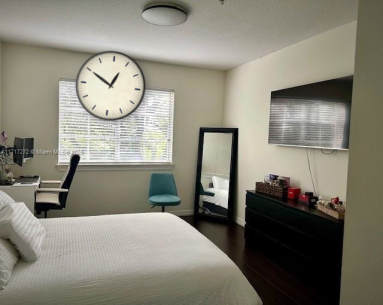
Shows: h=12 m=50
